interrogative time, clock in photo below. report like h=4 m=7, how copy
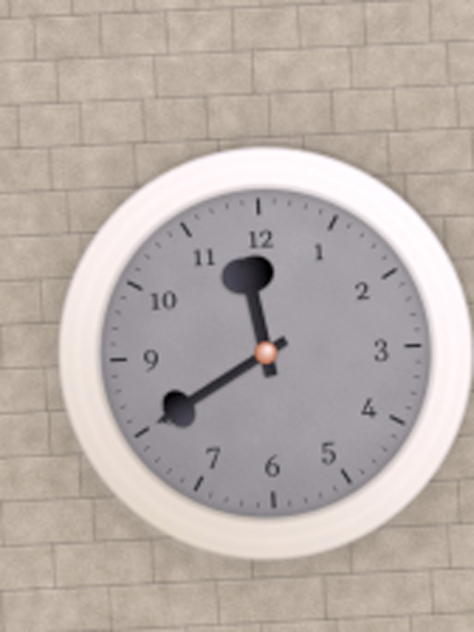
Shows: h=11 m=40
